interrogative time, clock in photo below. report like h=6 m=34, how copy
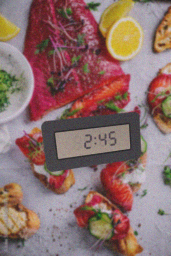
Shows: h=2 m=45
